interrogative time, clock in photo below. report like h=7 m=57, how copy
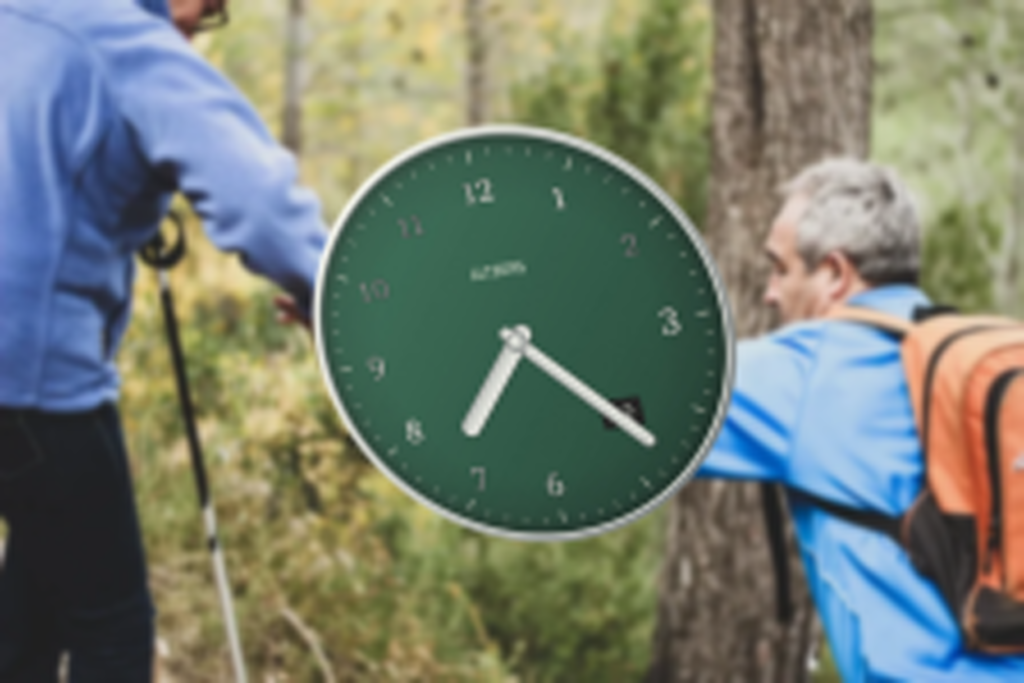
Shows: h=7 m=23
